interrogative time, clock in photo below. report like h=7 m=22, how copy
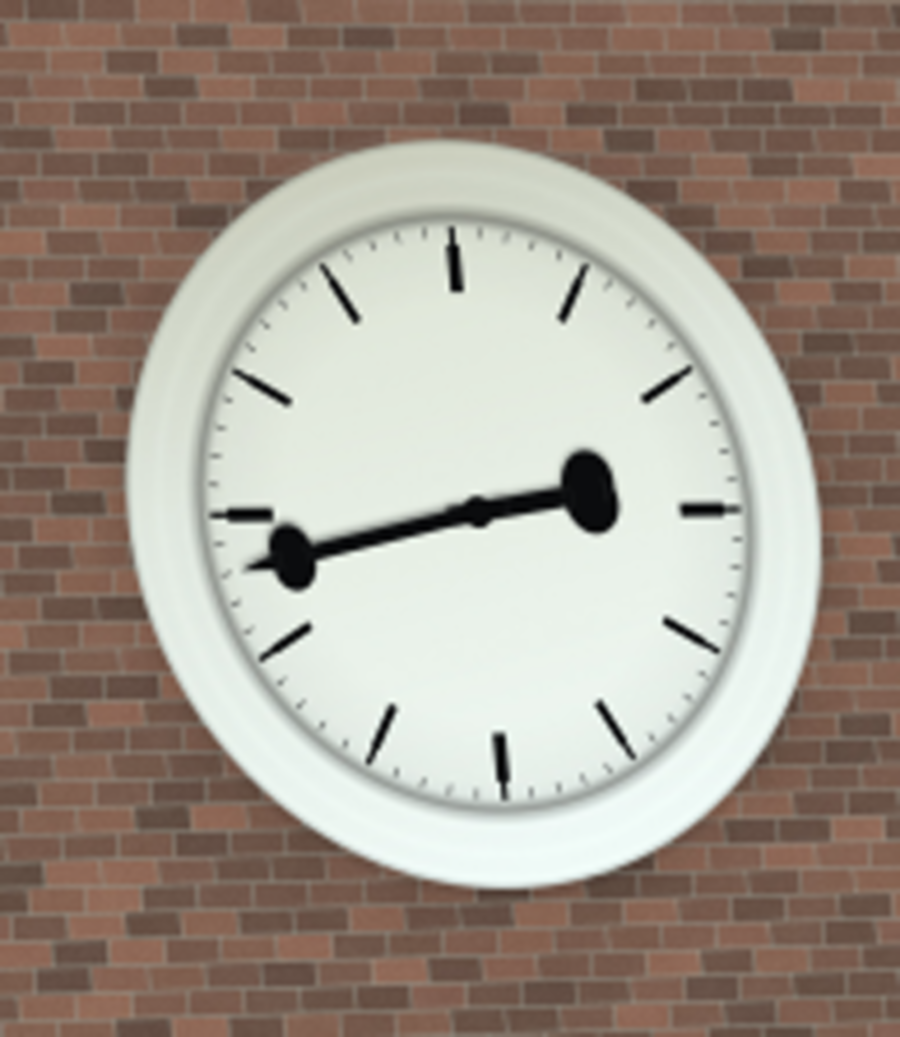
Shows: h=2 m=43
